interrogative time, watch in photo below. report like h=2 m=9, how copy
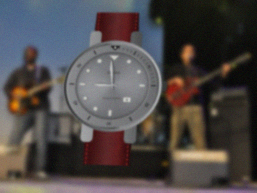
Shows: h=8 m=59
